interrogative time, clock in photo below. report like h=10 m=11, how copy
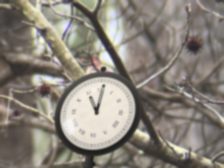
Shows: h=11 m=1
